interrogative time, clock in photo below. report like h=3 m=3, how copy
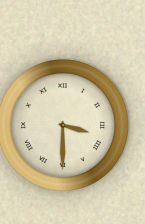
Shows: h=3 m=30
